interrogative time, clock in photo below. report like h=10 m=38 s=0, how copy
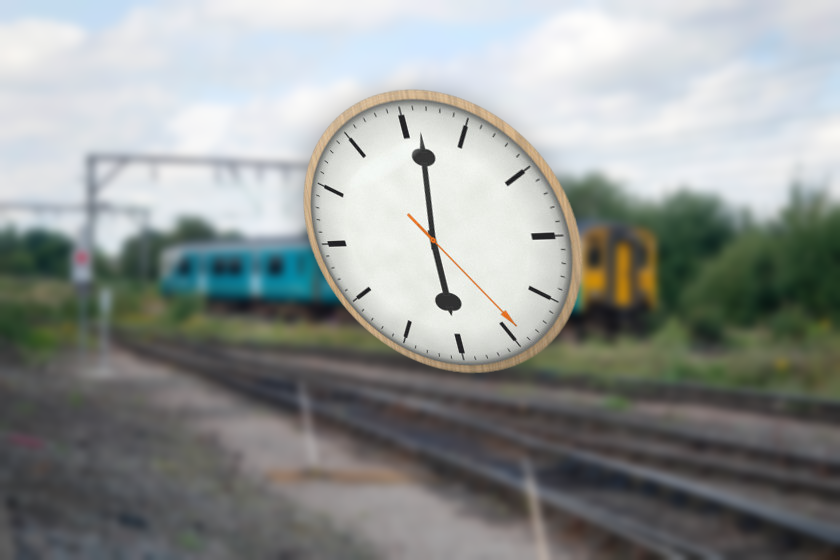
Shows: h=6 m=1 s=24
